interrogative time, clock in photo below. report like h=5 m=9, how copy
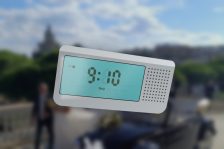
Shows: h=9 m=10
